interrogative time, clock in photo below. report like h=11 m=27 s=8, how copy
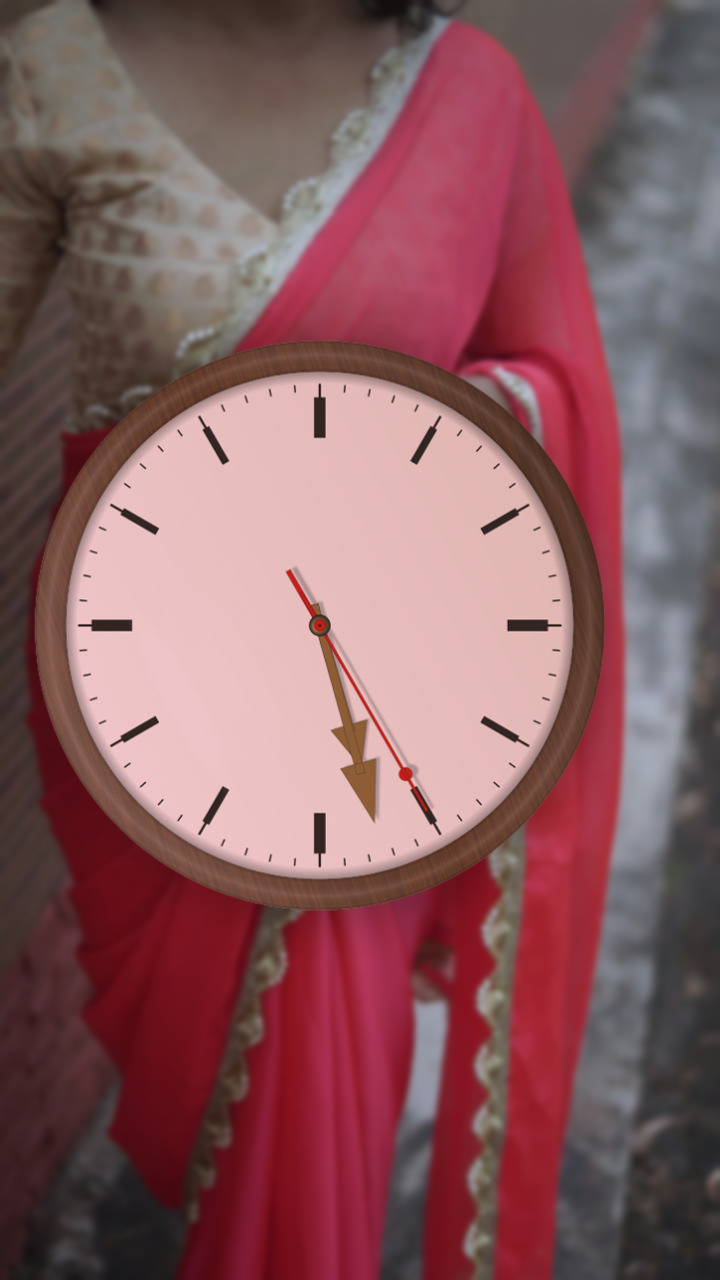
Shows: h=5 m=27 s=25
